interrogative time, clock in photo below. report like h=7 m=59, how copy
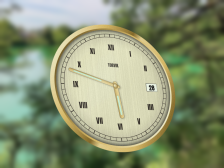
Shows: h=5 m=48
